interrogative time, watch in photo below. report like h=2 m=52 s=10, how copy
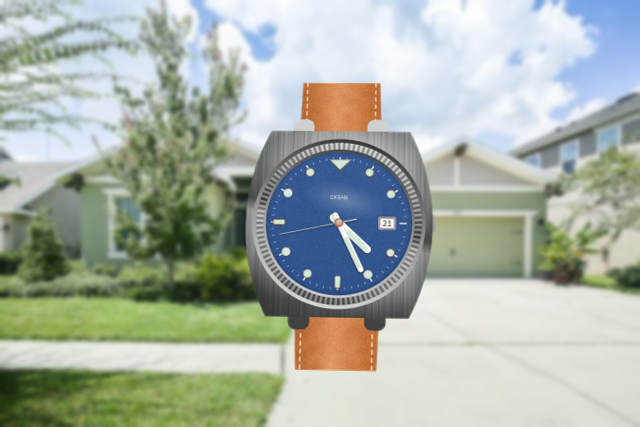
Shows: h=4 m=25 s=43
